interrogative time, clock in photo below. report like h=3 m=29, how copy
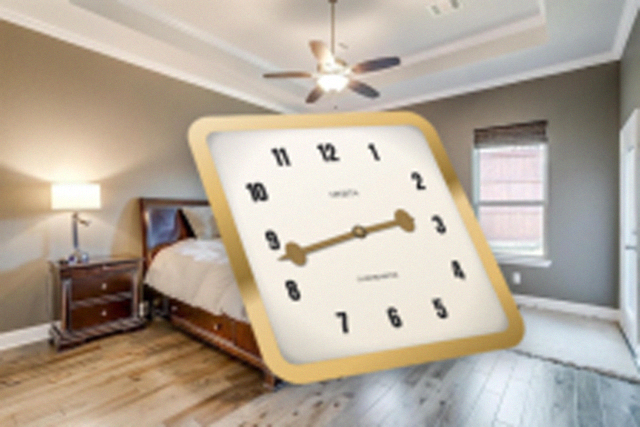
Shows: h=2 m=43
